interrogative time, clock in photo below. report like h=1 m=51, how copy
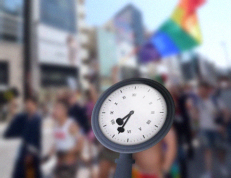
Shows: h=7 m=34
